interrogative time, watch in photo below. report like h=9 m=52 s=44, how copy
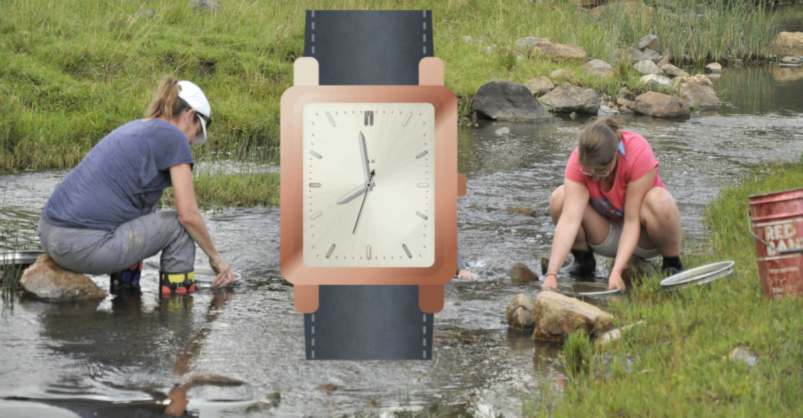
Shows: h=7 m=58 s=33
